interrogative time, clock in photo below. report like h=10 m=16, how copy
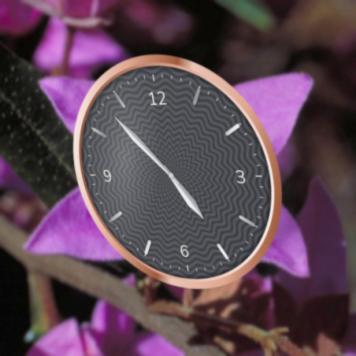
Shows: h=4 m=53
